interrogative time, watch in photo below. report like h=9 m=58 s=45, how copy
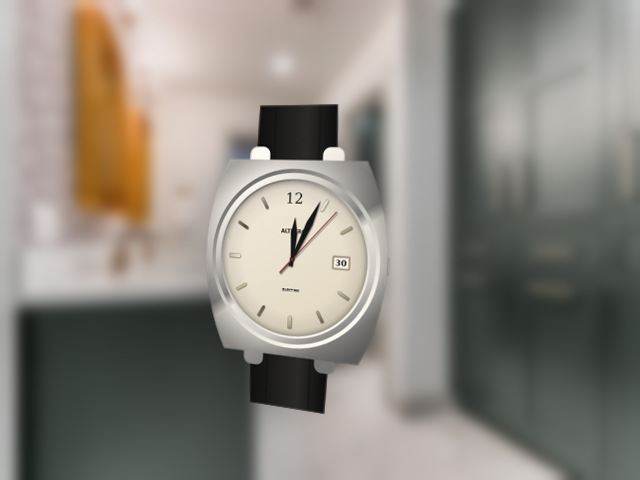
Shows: h=12 m=4 s=7
